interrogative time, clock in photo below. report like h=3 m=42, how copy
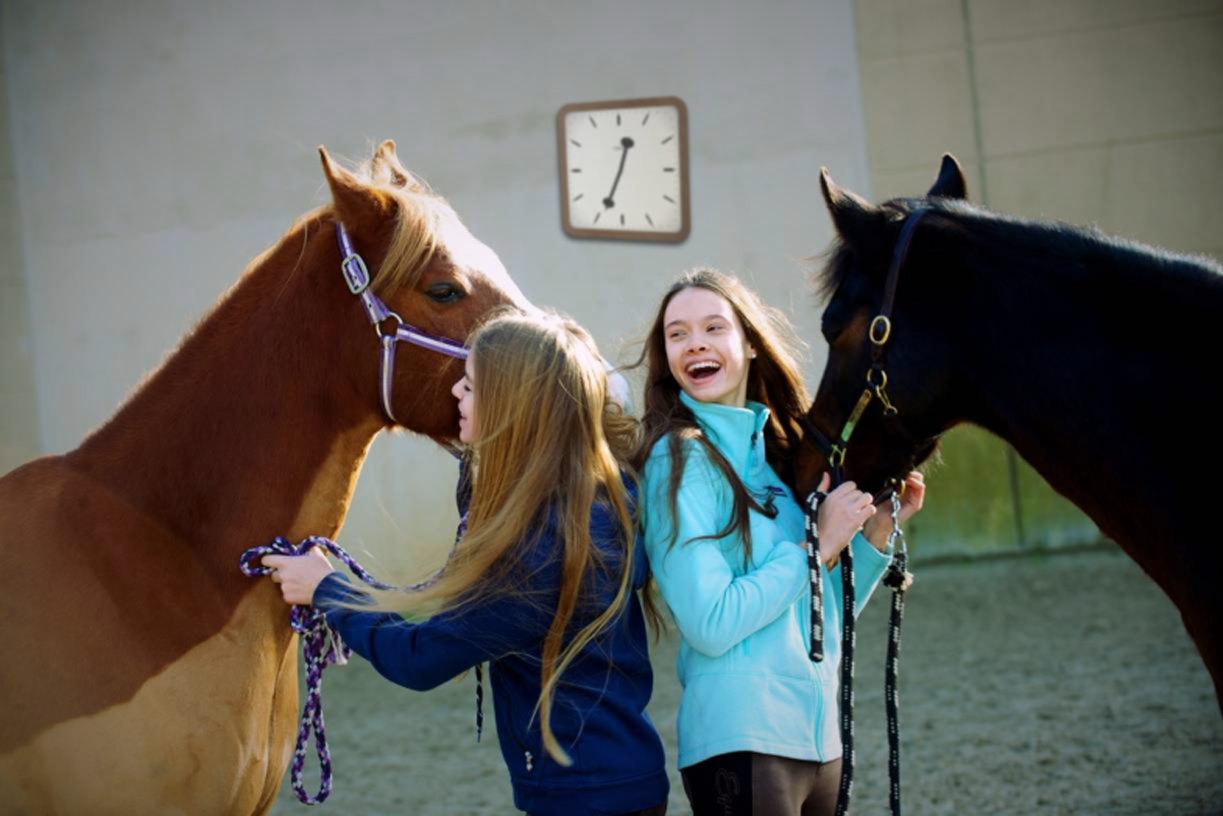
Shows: h=12 m=34
